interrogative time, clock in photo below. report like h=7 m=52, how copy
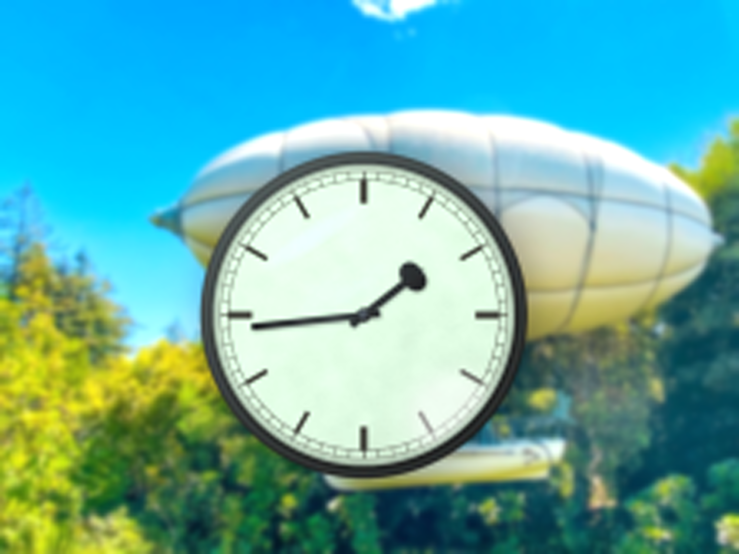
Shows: h=1 m=44
